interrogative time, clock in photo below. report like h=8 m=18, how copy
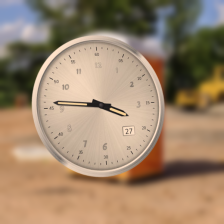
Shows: h=3 m=46
